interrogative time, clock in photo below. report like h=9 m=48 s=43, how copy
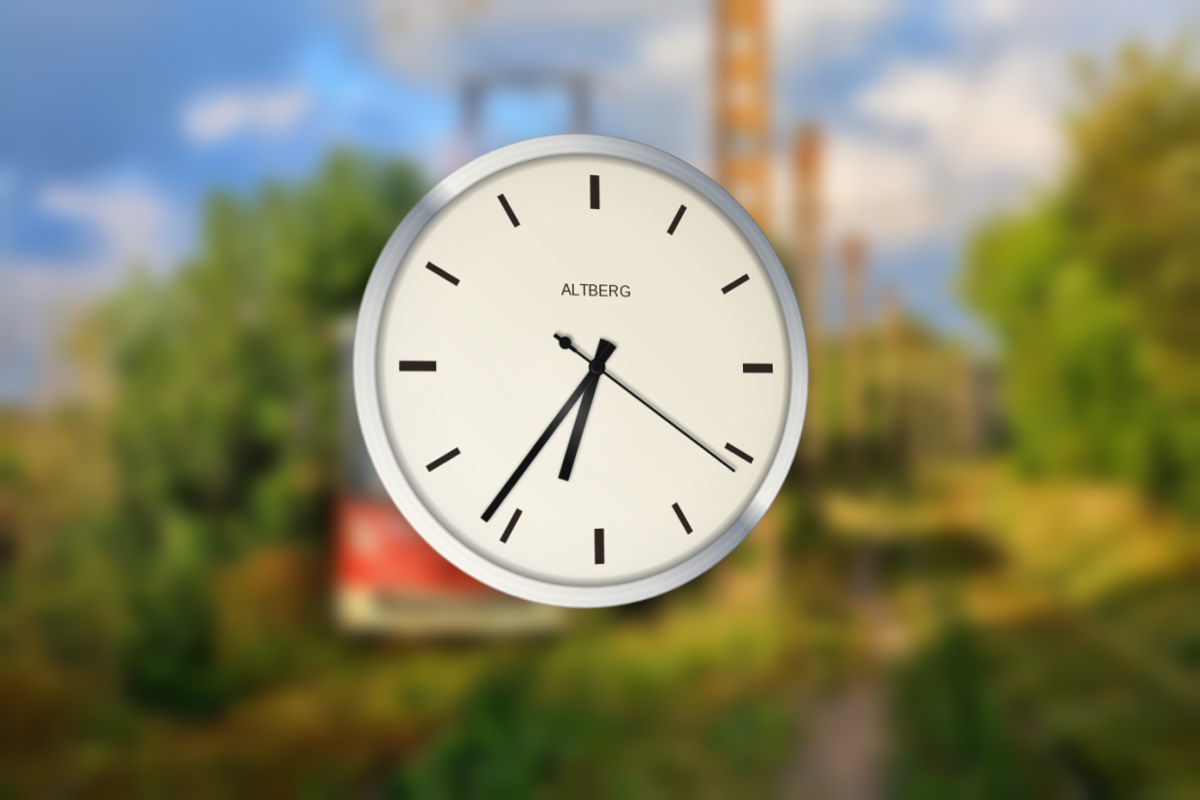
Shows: h=6 m=36 s=21
